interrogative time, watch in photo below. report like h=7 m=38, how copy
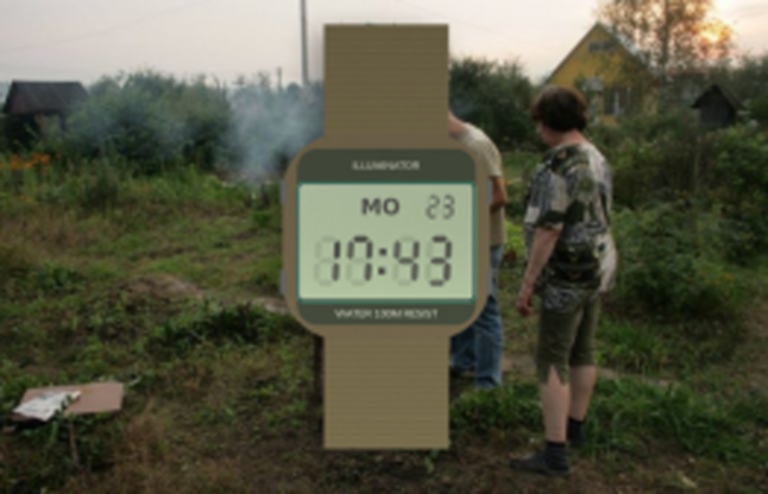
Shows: h=17 m=43
